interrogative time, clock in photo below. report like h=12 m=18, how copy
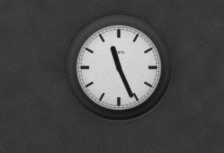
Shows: h=11 m=26
